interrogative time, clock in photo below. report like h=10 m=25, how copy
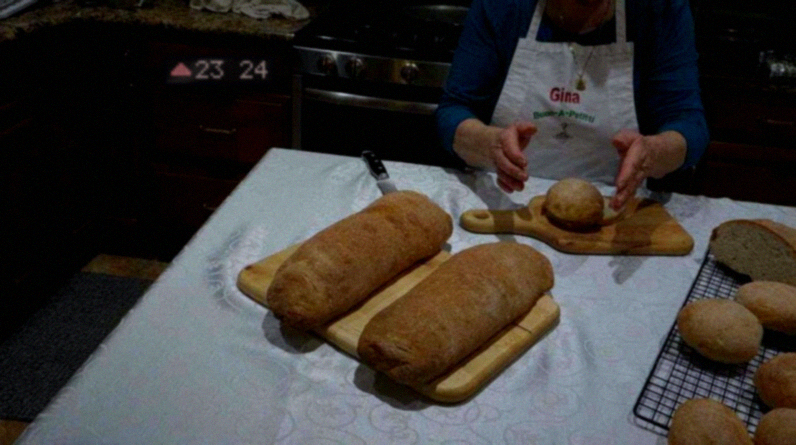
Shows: h=23 m=24
